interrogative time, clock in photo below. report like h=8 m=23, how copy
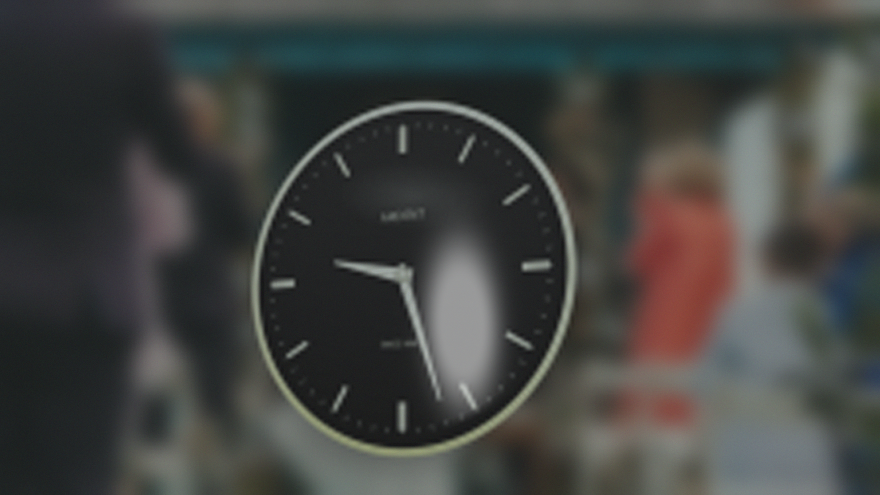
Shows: h=9 m=27
